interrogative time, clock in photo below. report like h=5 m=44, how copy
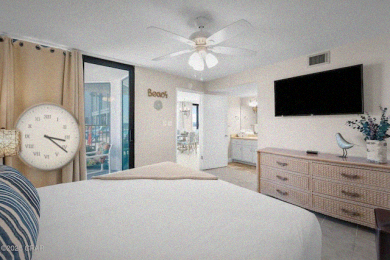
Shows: h=3 m=21
